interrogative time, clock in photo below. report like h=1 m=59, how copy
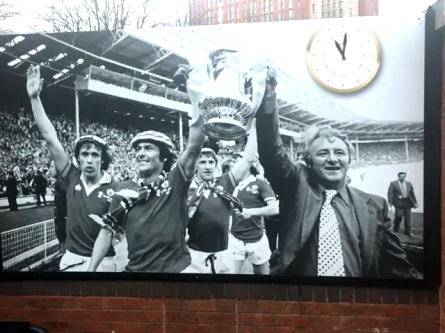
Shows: h=11 m=1
